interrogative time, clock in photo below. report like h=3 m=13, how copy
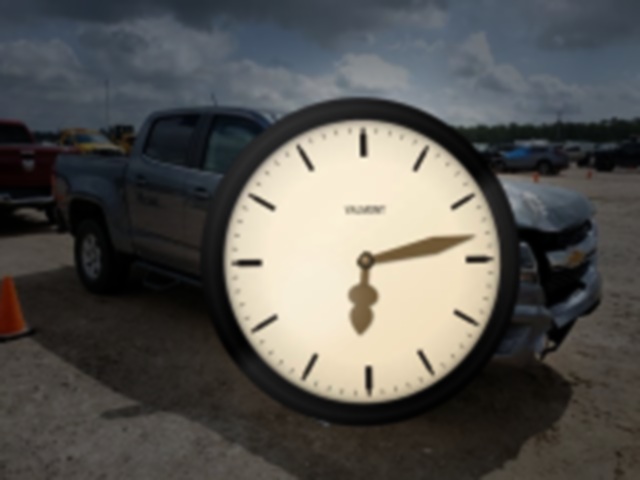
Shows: h=6 m=13
